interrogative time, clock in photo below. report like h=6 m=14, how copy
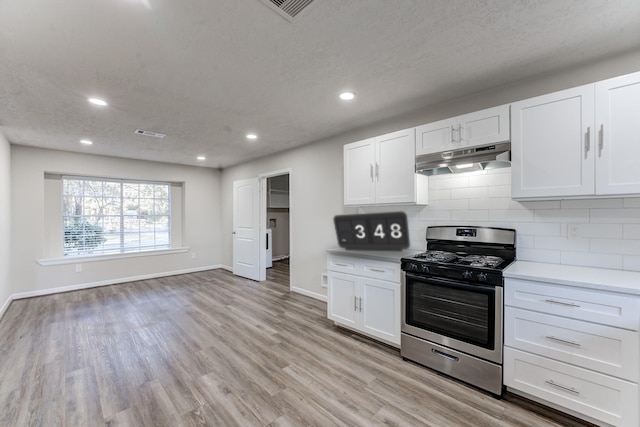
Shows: h=3 m=48
